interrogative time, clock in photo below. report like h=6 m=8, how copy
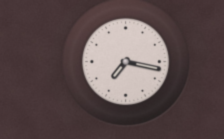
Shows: h=7 m=17
